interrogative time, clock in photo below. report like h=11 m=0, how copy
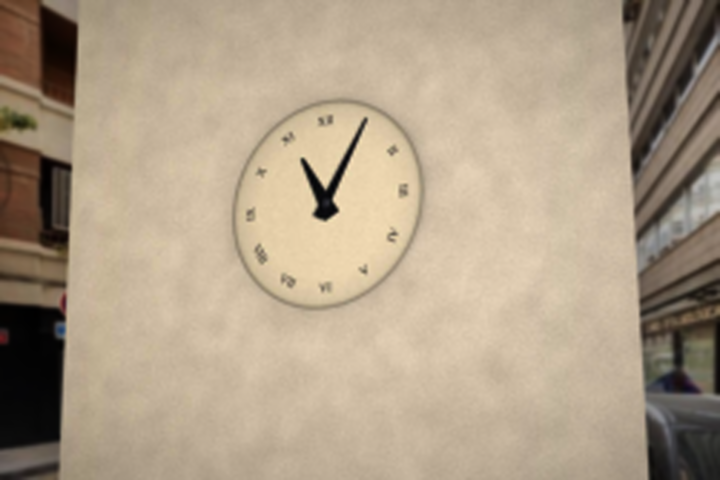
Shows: h=11 m=5
